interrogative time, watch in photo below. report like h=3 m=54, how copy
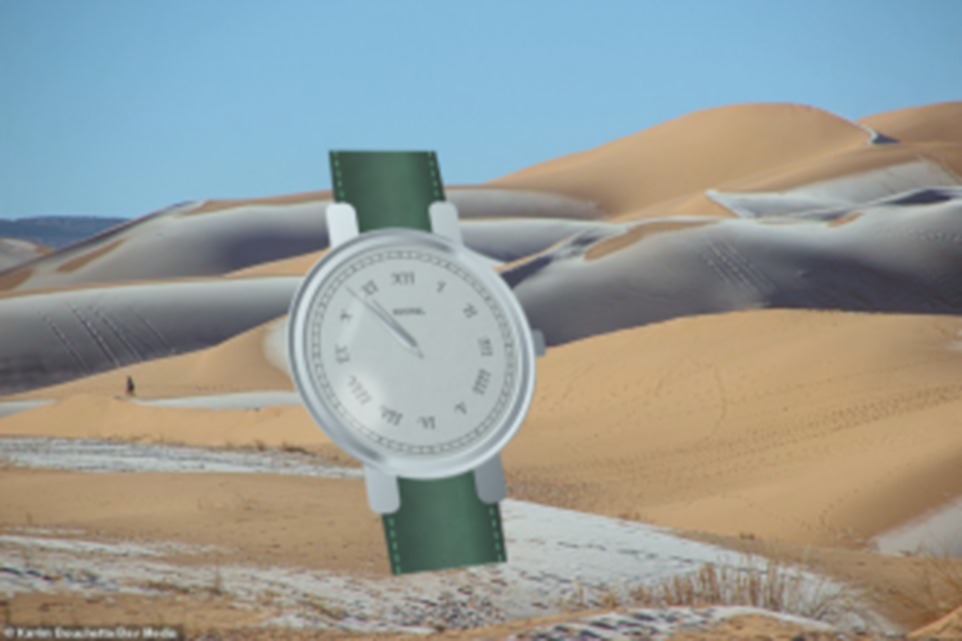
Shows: h=10 m=53
